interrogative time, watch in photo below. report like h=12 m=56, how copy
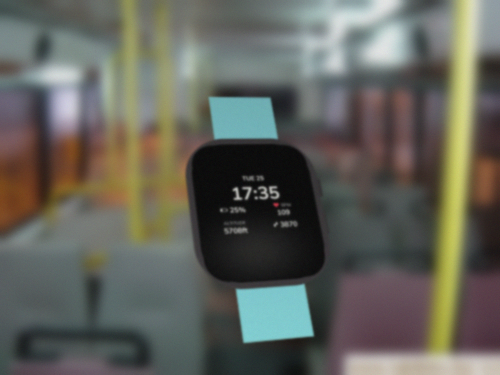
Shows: h=17 m=35
